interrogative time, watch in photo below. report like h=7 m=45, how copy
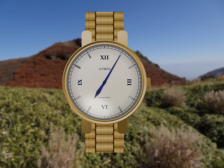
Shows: h=7 m=5
